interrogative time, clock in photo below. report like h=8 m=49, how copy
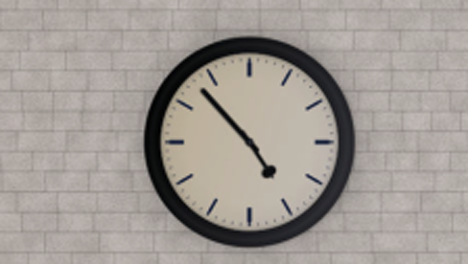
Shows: h=4 m=53
